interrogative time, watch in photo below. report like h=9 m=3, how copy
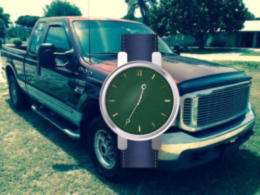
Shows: h=12 m=35
